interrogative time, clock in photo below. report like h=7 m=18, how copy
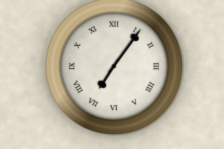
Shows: h=7 m=6
